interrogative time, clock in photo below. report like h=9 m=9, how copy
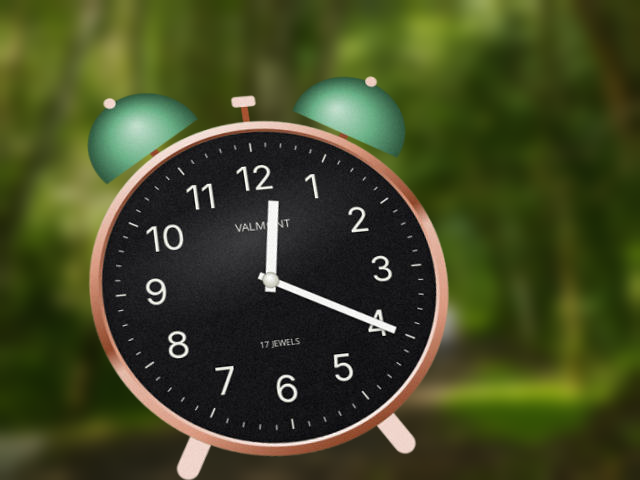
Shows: h=12 m=20
